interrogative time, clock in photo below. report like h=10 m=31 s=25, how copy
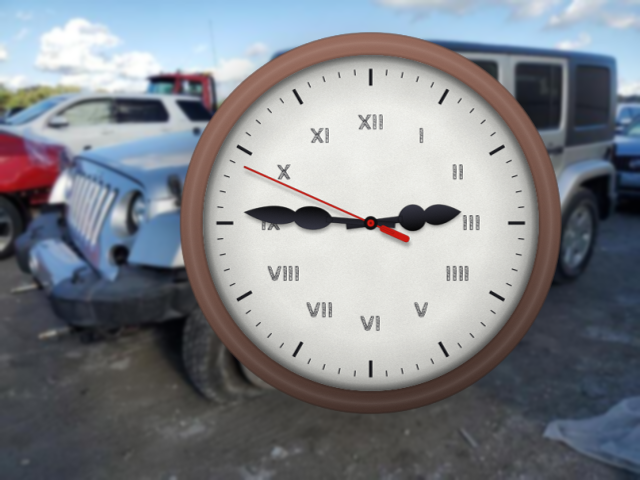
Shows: h=2 m=45 s=49
